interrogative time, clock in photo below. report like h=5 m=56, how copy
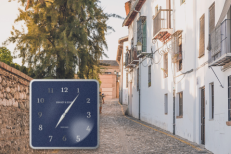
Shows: h=7 m=6
